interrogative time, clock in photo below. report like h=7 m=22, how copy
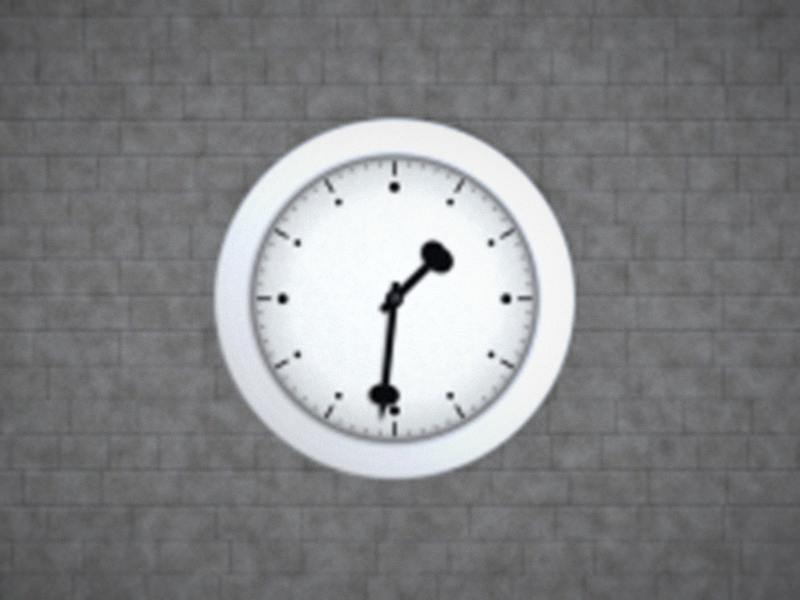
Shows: h=1 m=31
